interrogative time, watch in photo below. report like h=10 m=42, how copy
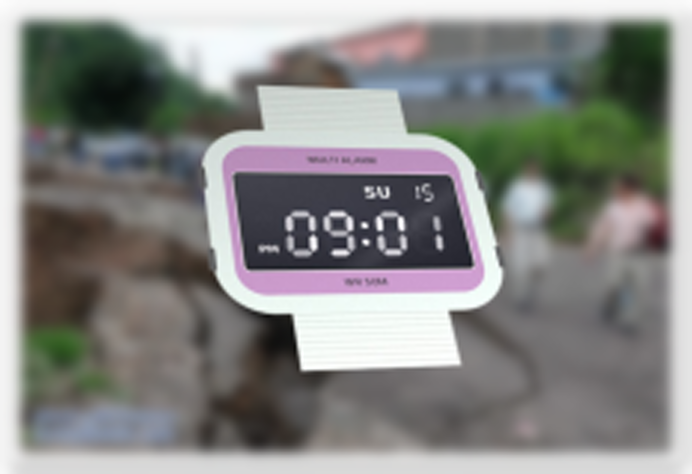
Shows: h=9 m=1
